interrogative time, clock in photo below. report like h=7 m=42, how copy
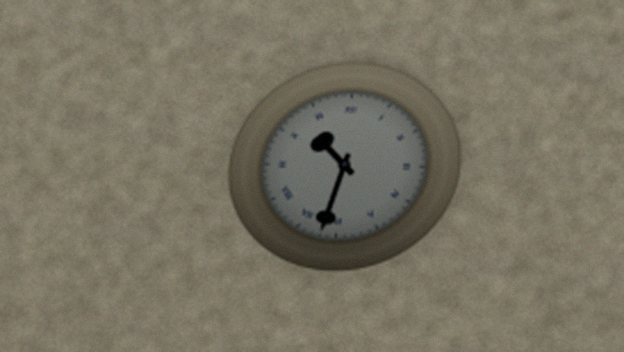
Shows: h=10 m=32
